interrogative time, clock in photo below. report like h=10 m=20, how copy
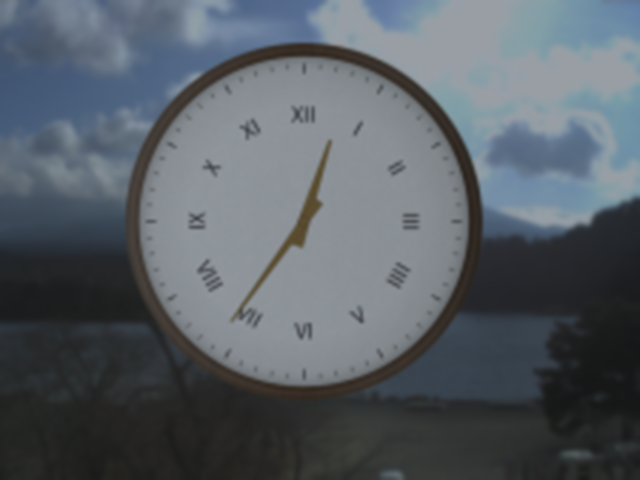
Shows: h=12 m=36
